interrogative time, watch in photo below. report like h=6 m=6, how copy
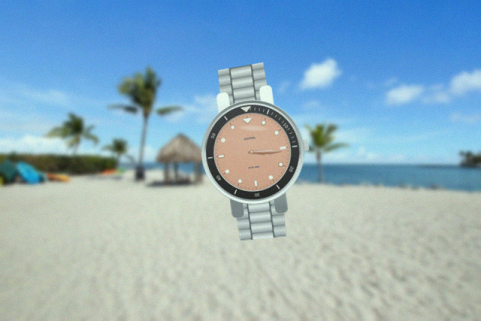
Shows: h=3 m=16
